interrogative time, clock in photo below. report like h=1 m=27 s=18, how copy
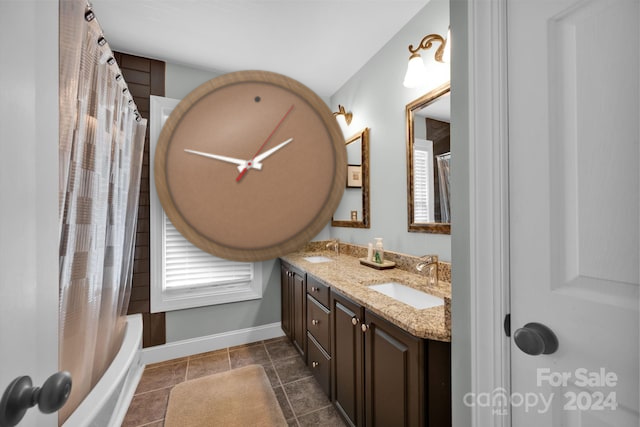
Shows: h=1 m=46 s=5
